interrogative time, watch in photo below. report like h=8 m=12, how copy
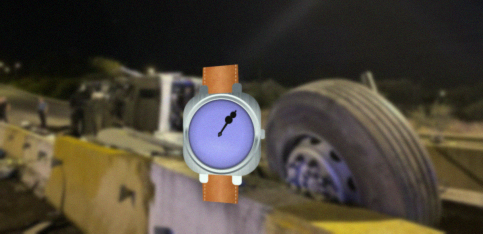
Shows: h=1 m=6
